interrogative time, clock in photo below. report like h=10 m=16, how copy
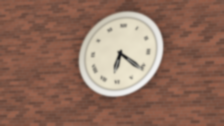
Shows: h=6 m=21
